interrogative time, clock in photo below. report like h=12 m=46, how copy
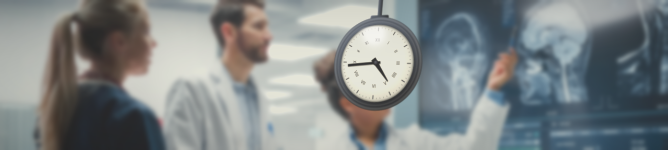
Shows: h=4 m=44
